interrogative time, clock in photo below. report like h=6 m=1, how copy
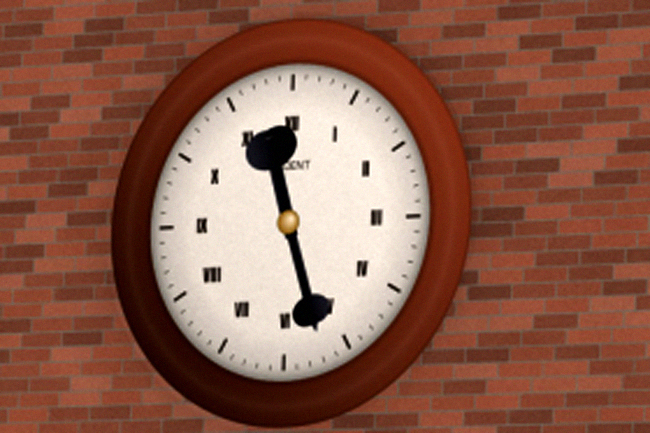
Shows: h=11 m=27
